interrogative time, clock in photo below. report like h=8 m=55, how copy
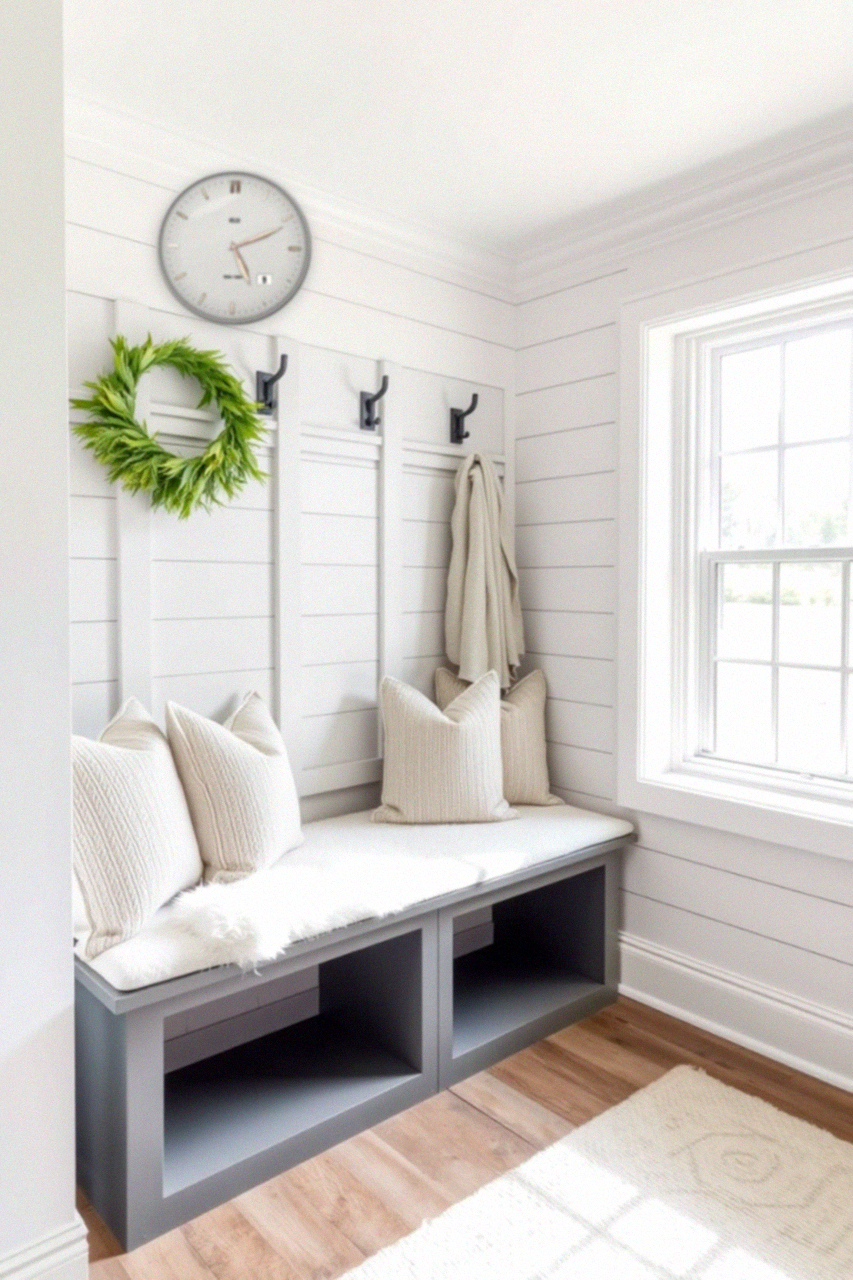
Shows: h=5 m=11
